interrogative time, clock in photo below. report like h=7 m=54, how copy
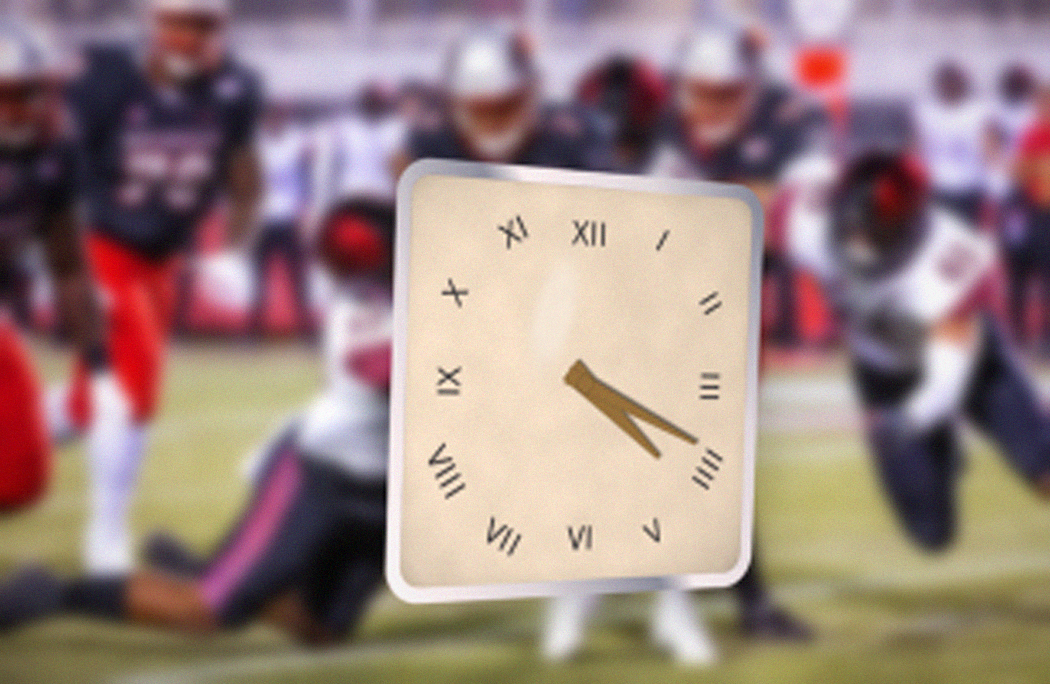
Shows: h=4 m=19
